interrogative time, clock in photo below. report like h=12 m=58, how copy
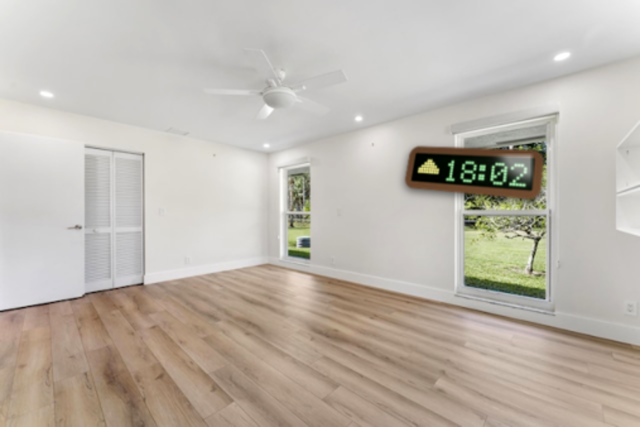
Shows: h=18 m=2
